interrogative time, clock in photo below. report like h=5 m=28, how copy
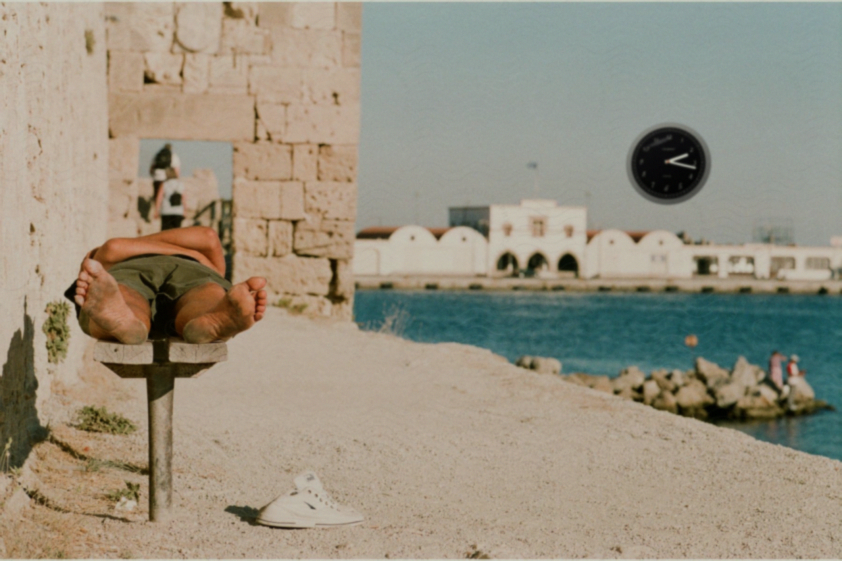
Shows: h=2 m=17
